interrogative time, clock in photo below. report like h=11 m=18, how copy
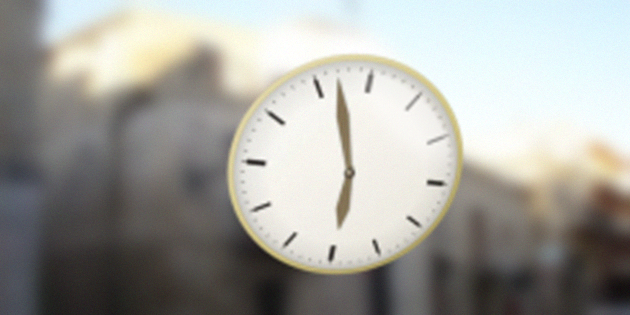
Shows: h=5 m=57
